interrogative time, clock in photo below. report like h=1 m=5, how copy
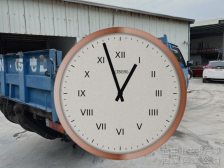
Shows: h=12 m=57
